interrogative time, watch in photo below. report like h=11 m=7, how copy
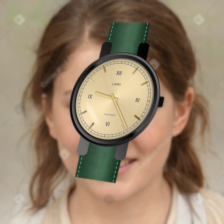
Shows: h=9 m=24
